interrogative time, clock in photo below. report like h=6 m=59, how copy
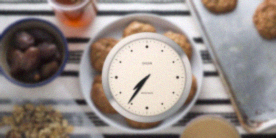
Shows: h=7 m=36
